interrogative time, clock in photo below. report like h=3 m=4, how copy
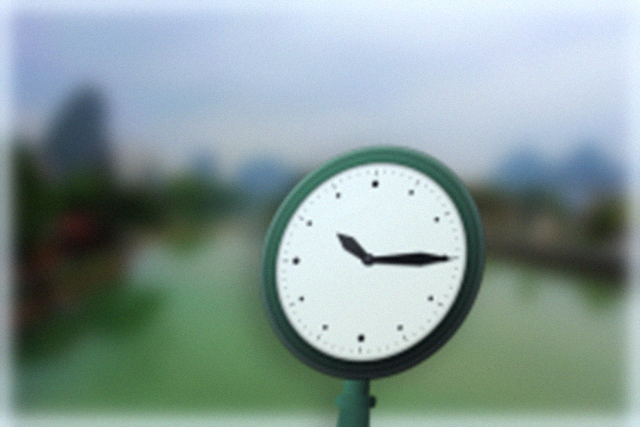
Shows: h=10 m=15
